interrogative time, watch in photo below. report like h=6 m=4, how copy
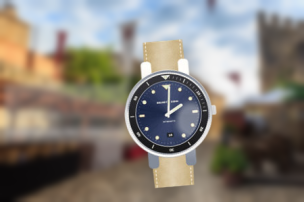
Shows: h=2 m=1
